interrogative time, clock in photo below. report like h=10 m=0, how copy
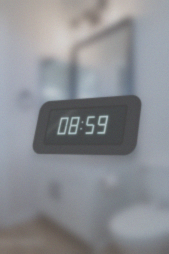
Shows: h=8 m=59
